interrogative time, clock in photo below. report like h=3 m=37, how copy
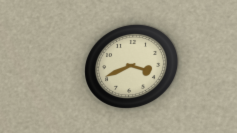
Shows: h=3 m=41
